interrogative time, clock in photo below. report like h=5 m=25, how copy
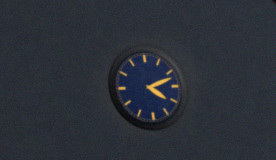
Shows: h=4 m=12
